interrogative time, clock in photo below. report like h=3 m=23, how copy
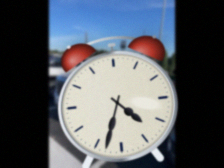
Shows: h=4 m=33
